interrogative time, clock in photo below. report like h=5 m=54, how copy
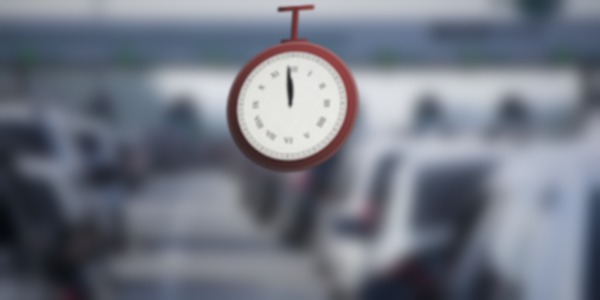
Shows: h=11 m=59
